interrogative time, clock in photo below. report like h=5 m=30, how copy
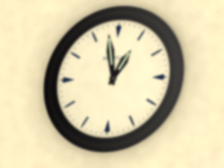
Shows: h=12 m=58
